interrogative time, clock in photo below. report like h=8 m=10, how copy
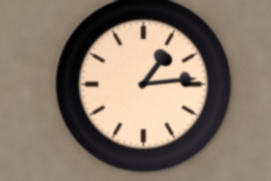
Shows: h=1 m=14
